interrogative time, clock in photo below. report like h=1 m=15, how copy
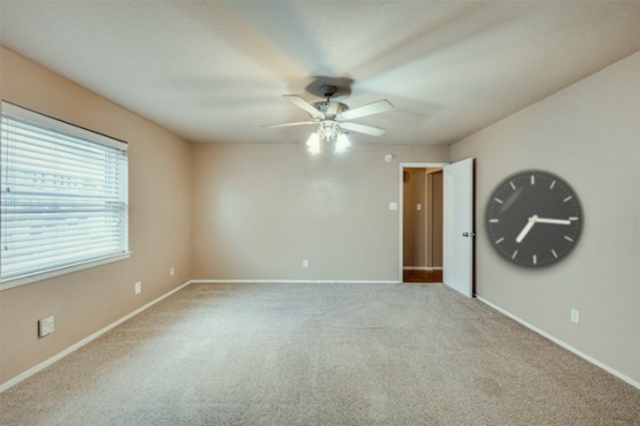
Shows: h=7 m=16
